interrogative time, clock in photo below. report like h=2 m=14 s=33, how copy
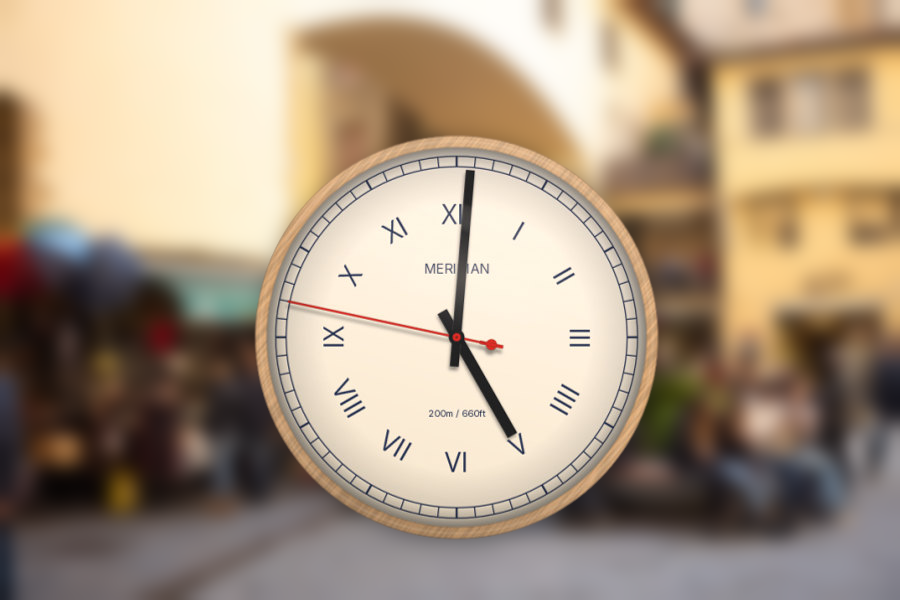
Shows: h=5 m=0 s=47
